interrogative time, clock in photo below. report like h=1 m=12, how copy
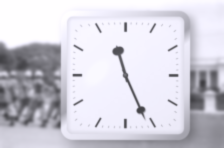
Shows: h=11 m=26
